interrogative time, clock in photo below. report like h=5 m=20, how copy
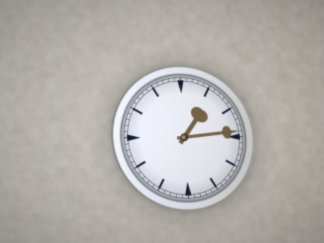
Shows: h=1 m=14
